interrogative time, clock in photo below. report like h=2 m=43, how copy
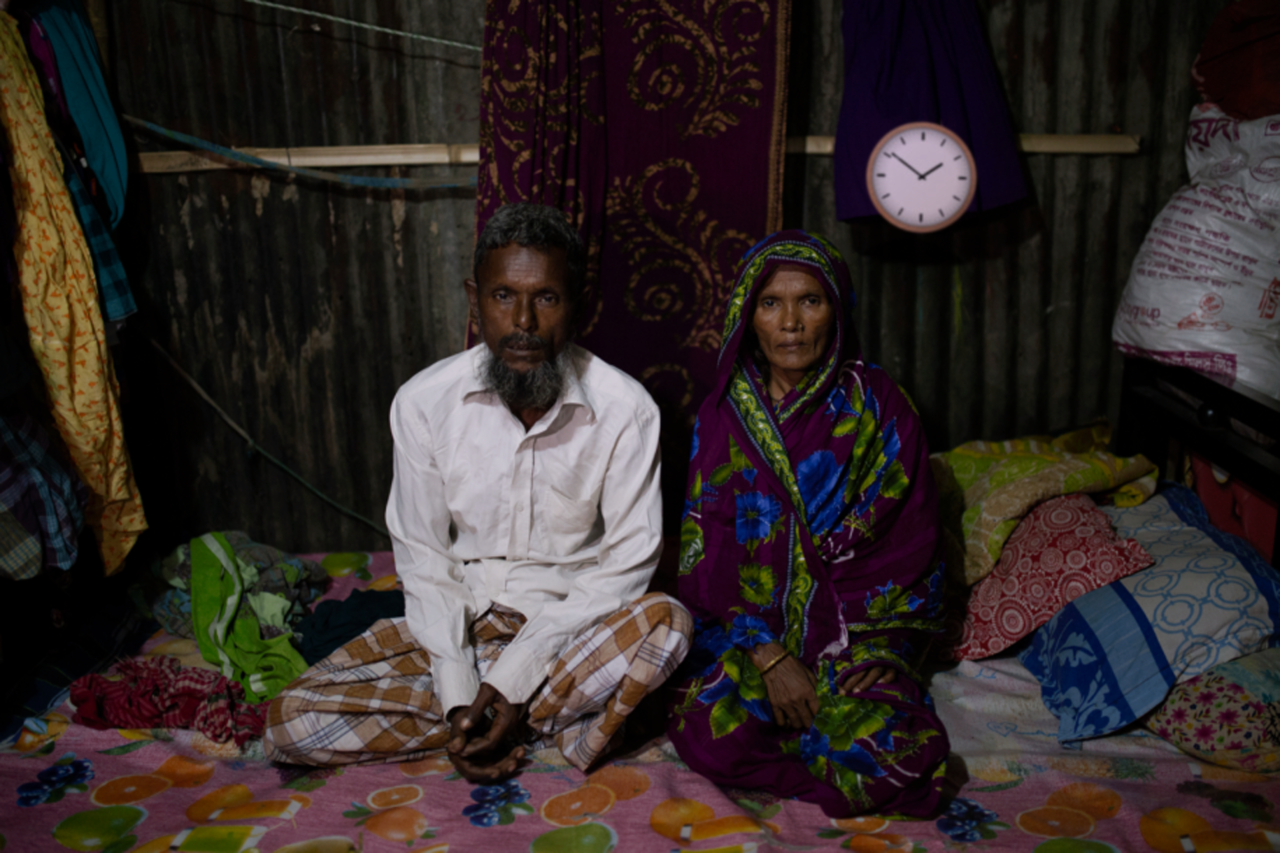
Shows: h=1 m=51
